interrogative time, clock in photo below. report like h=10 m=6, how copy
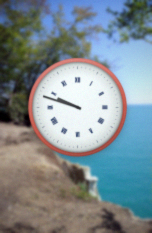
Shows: h=9 m=48
